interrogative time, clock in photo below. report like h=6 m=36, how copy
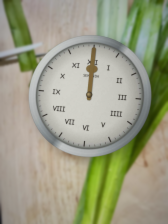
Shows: h=12 m=0
